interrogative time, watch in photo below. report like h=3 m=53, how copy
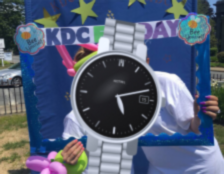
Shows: h=5 m=12
